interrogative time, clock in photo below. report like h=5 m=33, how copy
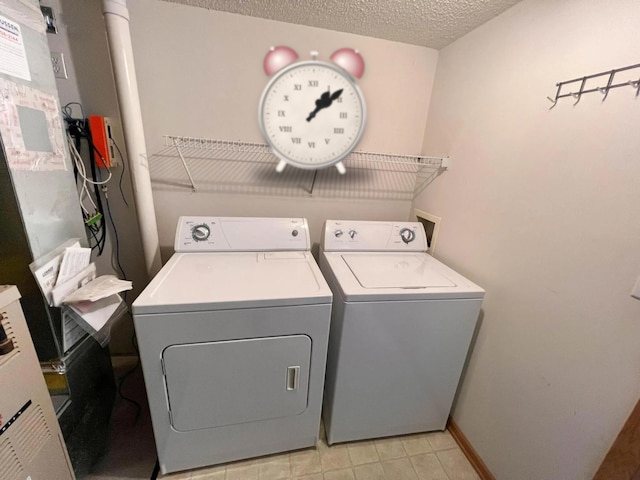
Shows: h=1 m=8
